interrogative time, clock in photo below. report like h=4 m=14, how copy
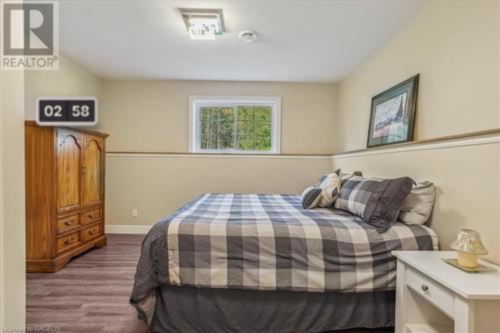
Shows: h=2 m=58
